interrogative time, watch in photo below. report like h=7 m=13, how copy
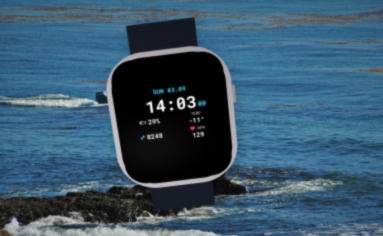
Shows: h=14 m=3
